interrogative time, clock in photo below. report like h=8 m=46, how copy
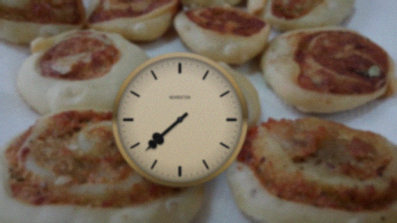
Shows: h=7 m=38
